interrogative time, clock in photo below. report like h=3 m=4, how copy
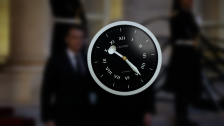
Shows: h=10 m=24
